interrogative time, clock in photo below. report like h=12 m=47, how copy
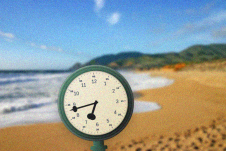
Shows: h=6 m=43
